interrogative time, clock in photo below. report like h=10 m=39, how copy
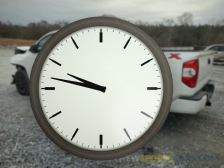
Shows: h=9 m=47
